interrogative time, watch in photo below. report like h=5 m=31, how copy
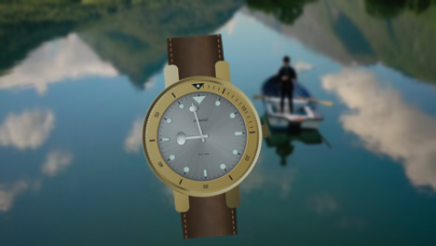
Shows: h=8 m=58
